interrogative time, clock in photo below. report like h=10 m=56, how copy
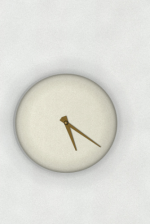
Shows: h=5 m=21
